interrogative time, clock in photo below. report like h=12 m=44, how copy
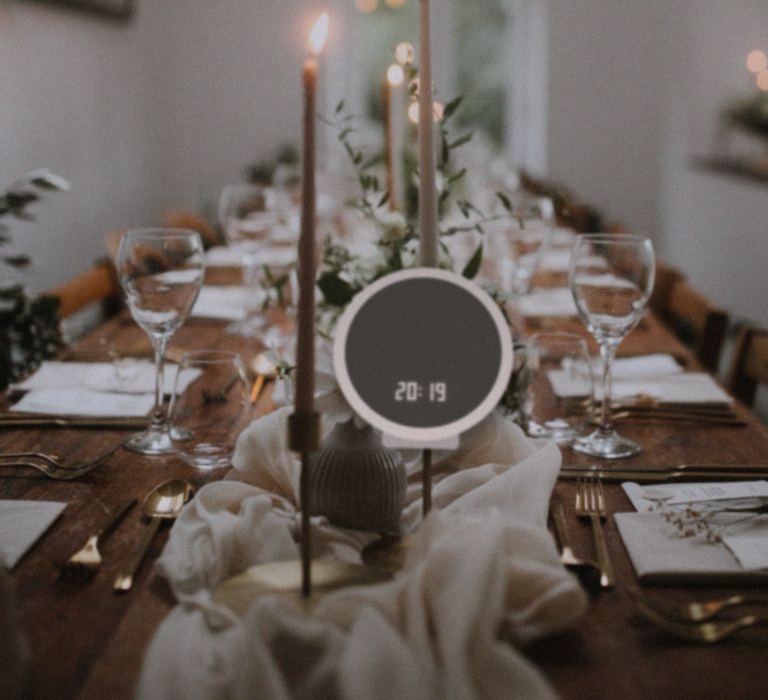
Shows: h=20 m=19
